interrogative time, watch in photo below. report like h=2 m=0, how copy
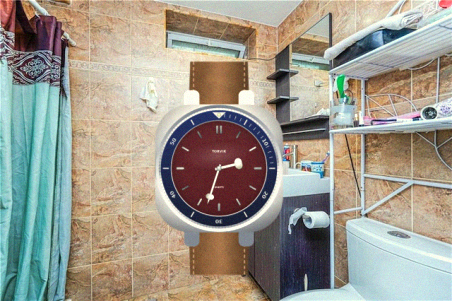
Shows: h=2 m=33
